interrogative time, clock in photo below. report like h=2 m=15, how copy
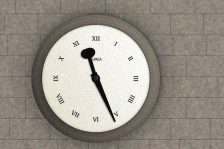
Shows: h=11 m=26
